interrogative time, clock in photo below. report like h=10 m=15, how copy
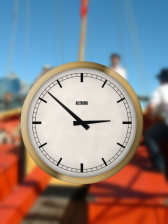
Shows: h=2 m=52
